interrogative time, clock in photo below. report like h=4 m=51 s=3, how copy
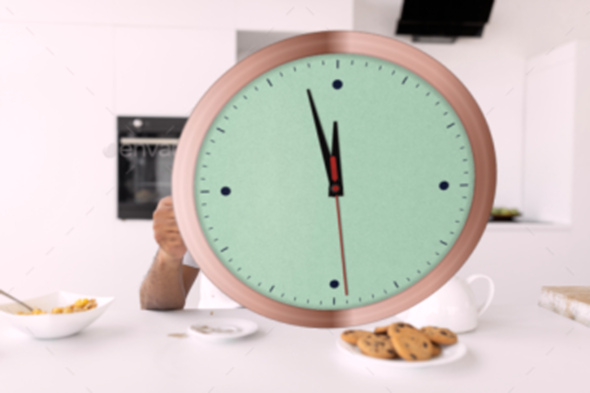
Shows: h=11 m=57 s=29
